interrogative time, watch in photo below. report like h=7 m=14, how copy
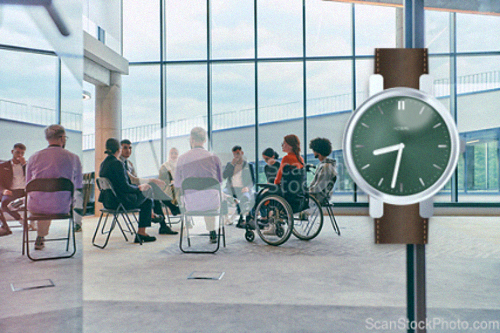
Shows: h=8 m=32
